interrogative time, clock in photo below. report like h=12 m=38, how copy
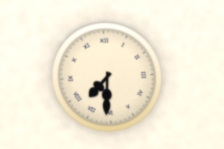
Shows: h=7 m=31
